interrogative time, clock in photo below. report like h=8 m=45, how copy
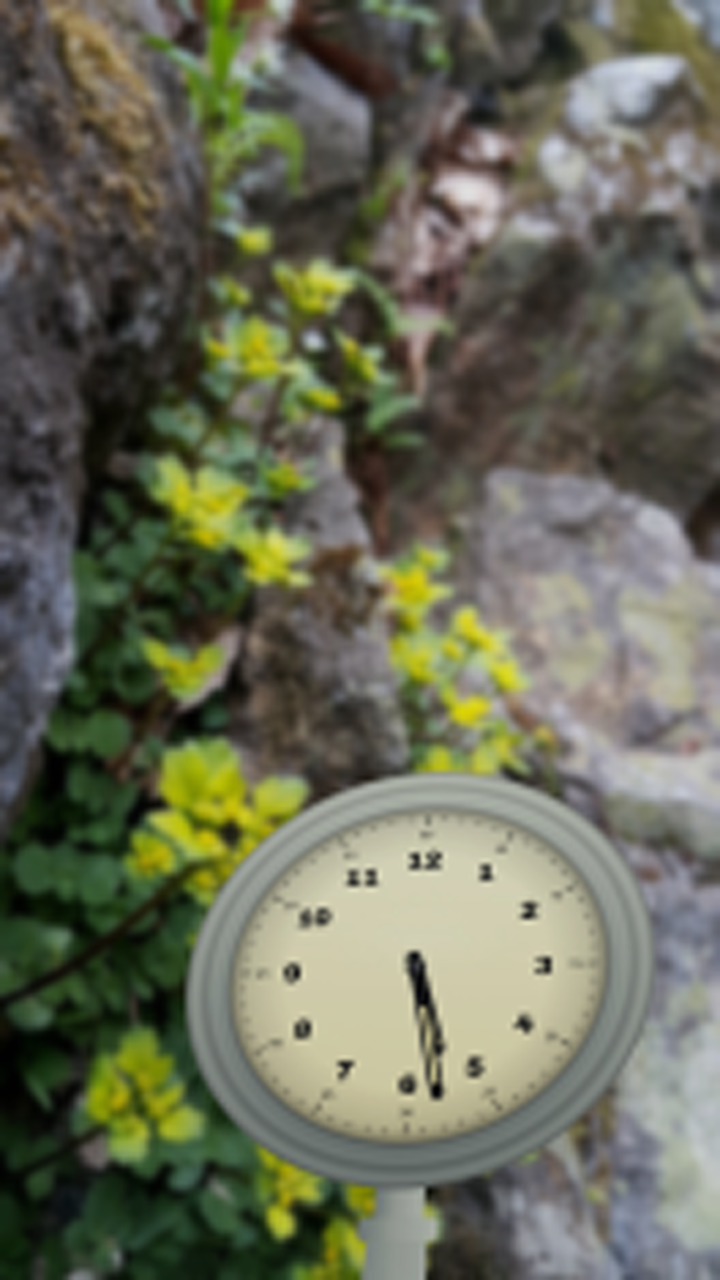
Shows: h=5 m=28
